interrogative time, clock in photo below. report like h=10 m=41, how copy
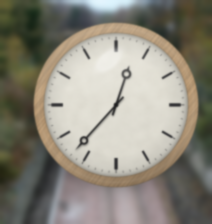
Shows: h=12 m=37
